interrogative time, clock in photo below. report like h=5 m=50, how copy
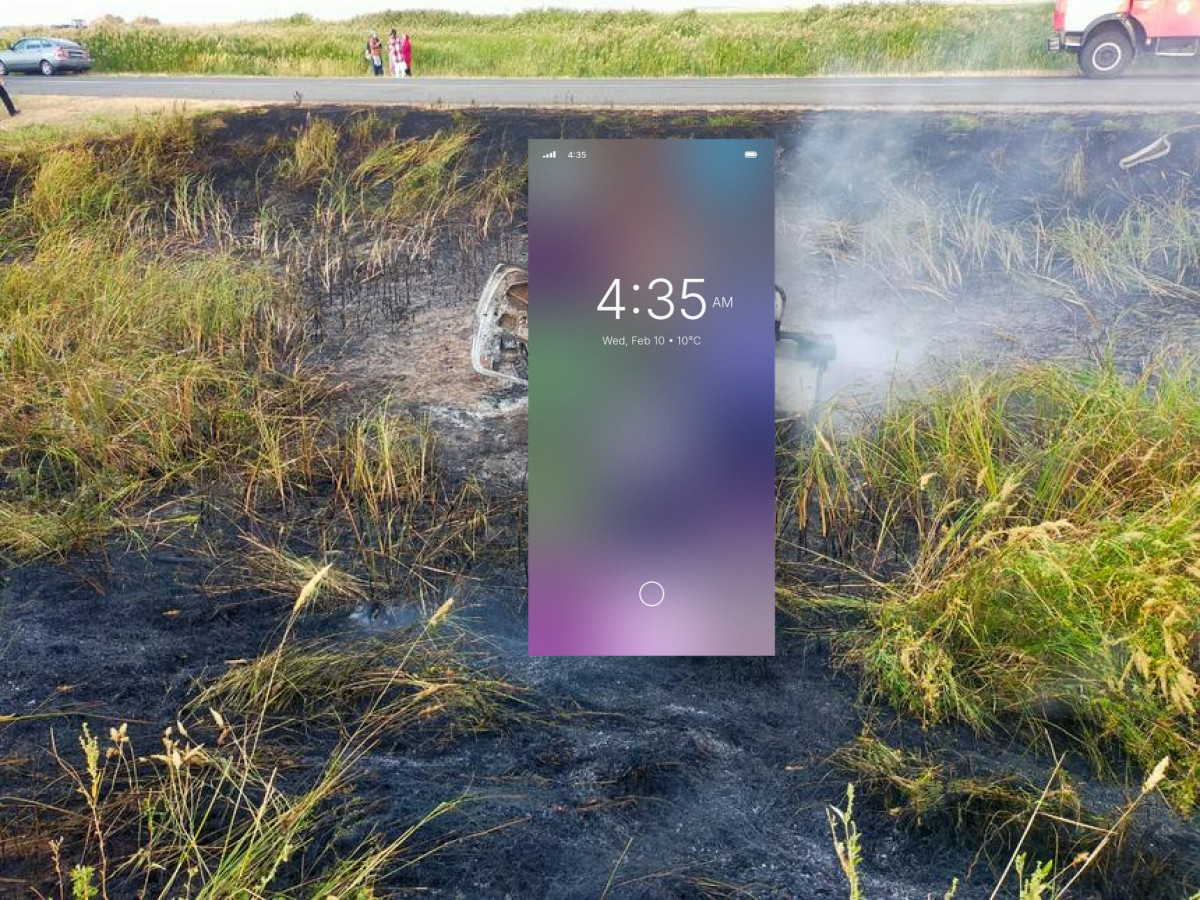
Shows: h=4 m=35
